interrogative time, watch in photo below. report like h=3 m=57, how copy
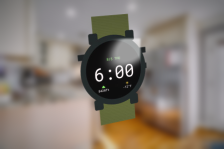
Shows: h=6 m=0
